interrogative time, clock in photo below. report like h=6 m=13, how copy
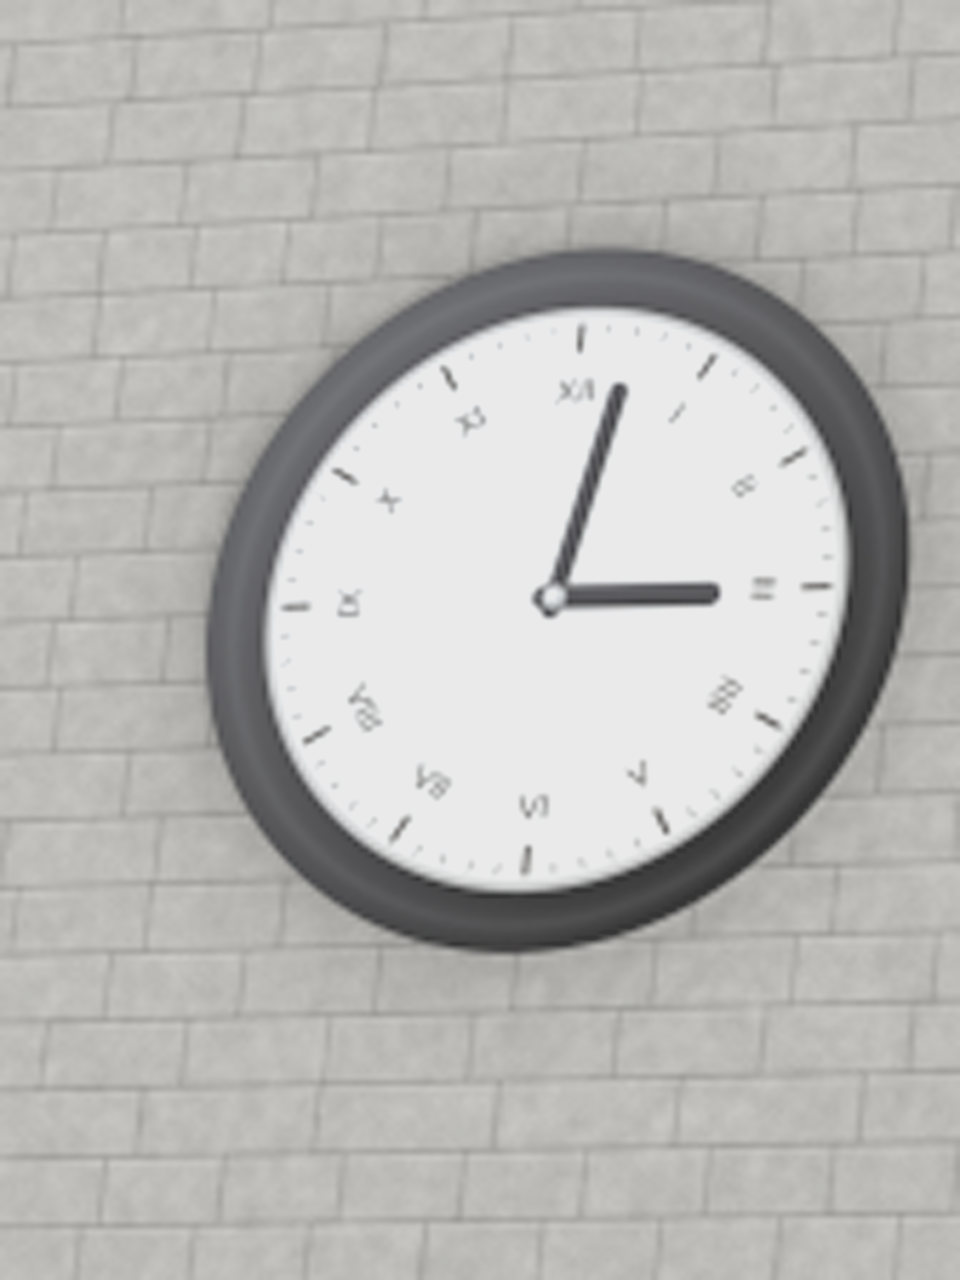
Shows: h=3 m=2
